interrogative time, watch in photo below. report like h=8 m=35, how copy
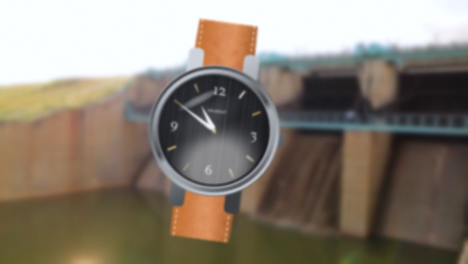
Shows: h=10 m=50
